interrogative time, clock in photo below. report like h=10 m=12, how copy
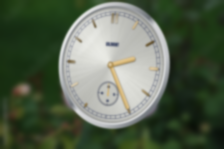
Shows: h=2 m=25
